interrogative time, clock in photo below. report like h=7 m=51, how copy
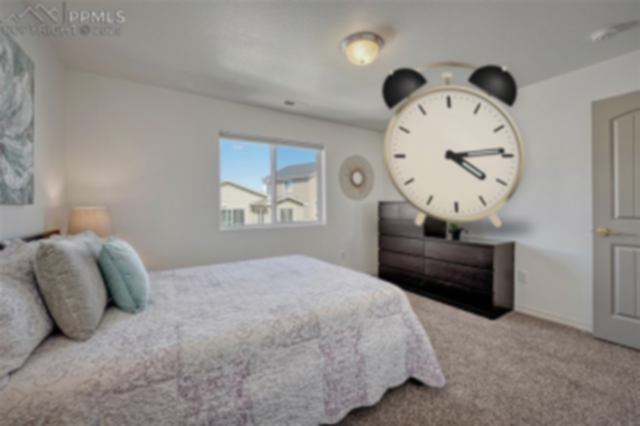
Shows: h=4 m=14
